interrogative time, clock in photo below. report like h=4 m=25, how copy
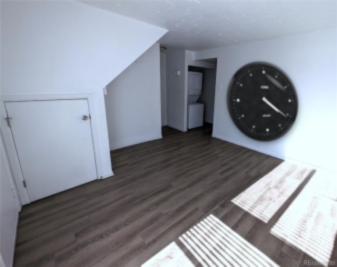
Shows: h=4 m=21
